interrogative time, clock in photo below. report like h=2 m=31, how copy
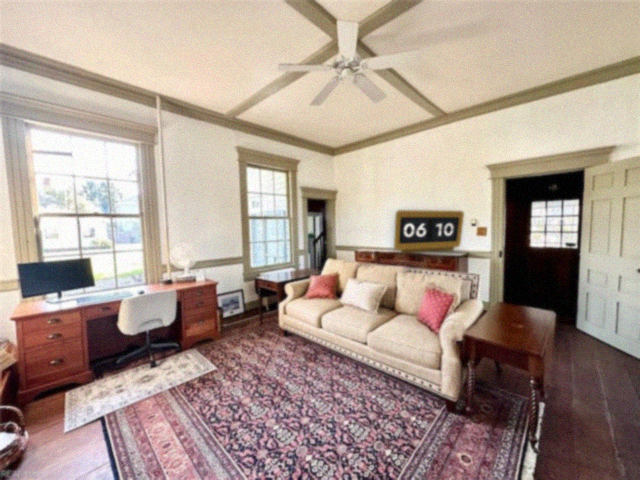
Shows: h=6 m=10
